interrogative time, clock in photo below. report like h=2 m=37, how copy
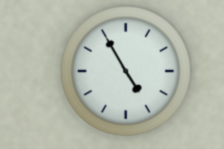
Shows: h=4 m=55
